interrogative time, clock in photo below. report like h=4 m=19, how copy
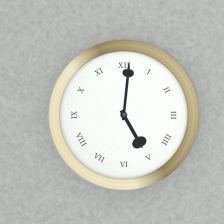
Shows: h=5 m=1
